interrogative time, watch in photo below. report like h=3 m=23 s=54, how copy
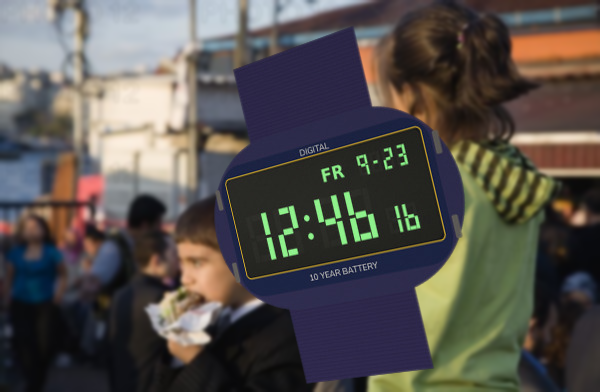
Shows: h=12 m=46 s=16
